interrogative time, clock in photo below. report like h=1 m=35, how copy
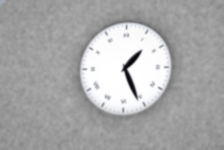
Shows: h=1 m=26
